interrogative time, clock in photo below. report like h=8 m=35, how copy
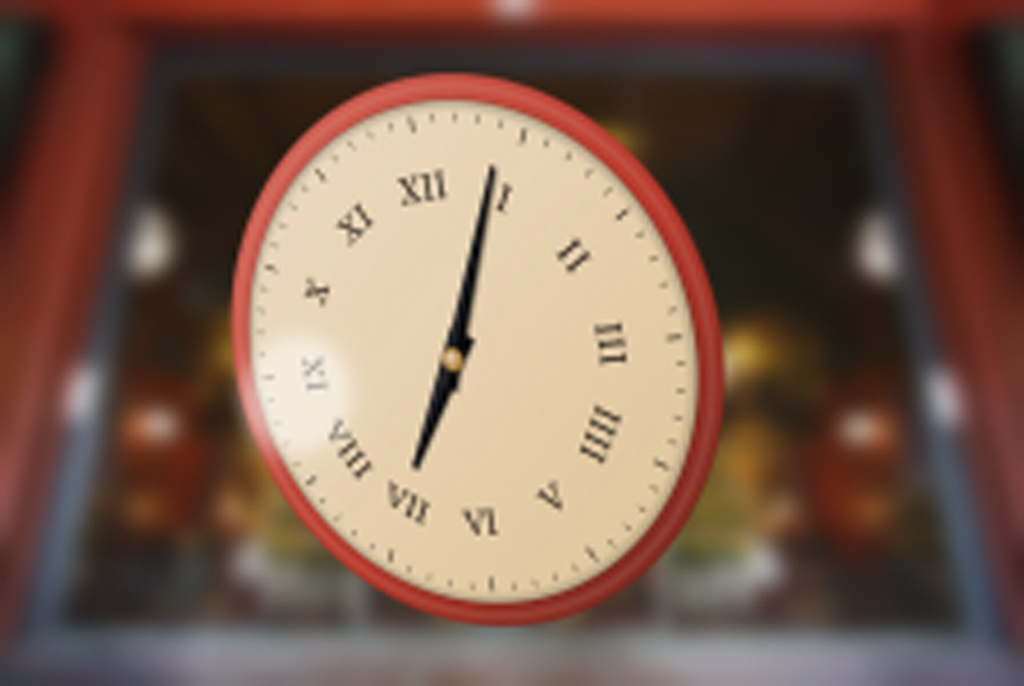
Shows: h=7 m=4
